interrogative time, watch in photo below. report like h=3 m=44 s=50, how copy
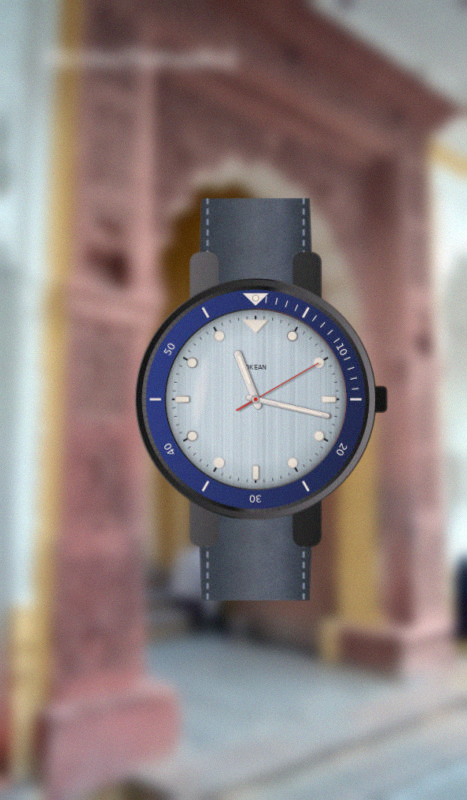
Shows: h=11 m=17 s=10
